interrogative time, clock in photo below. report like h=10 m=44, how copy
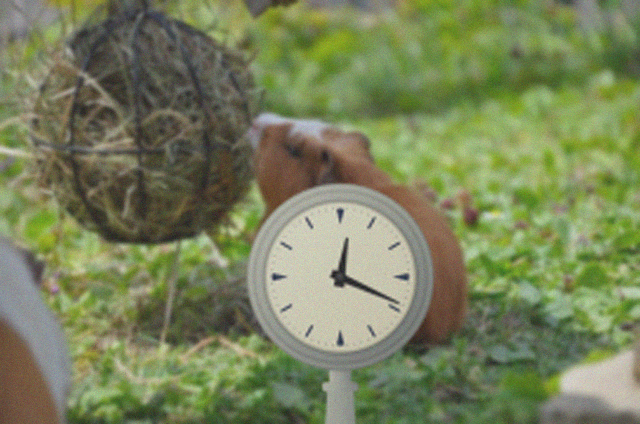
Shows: h=12 m=19
